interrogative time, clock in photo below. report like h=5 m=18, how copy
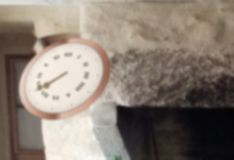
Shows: h=7 m=39
